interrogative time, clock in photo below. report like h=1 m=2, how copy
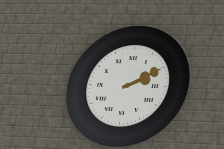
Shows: h=2 m=10
